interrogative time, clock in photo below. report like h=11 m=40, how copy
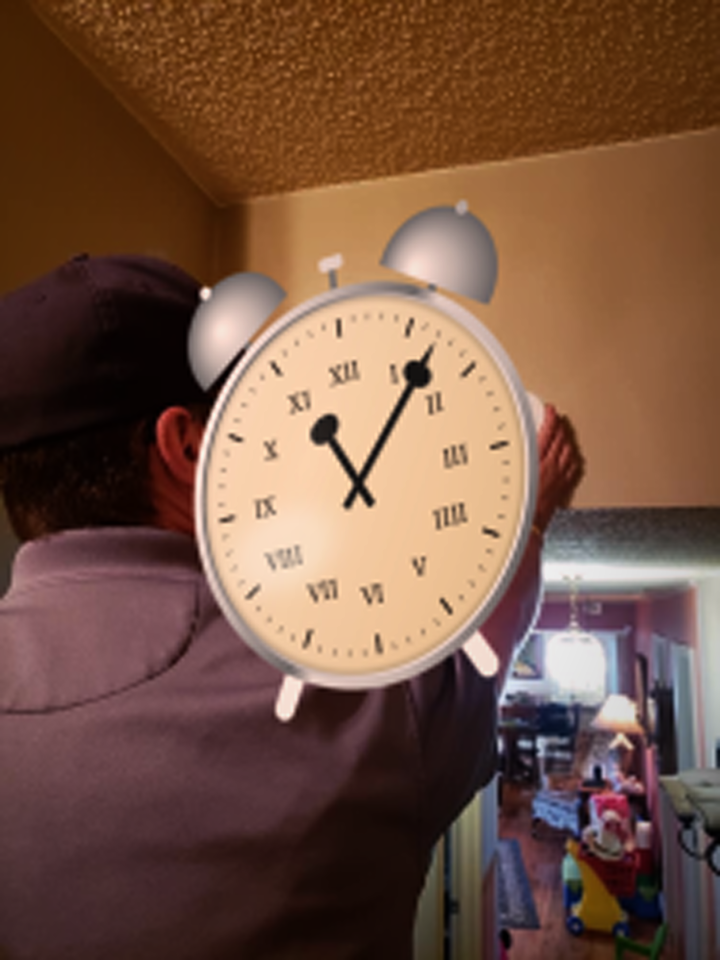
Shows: h=11 m=7
